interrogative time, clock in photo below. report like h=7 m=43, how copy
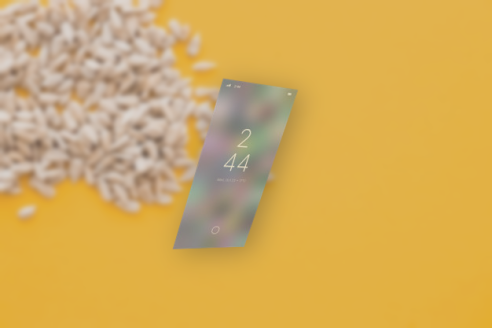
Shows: h=2 m=44
